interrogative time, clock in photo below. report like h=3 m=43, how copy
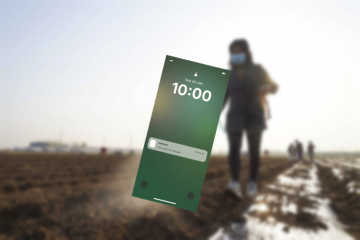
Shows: h=10 m=0
